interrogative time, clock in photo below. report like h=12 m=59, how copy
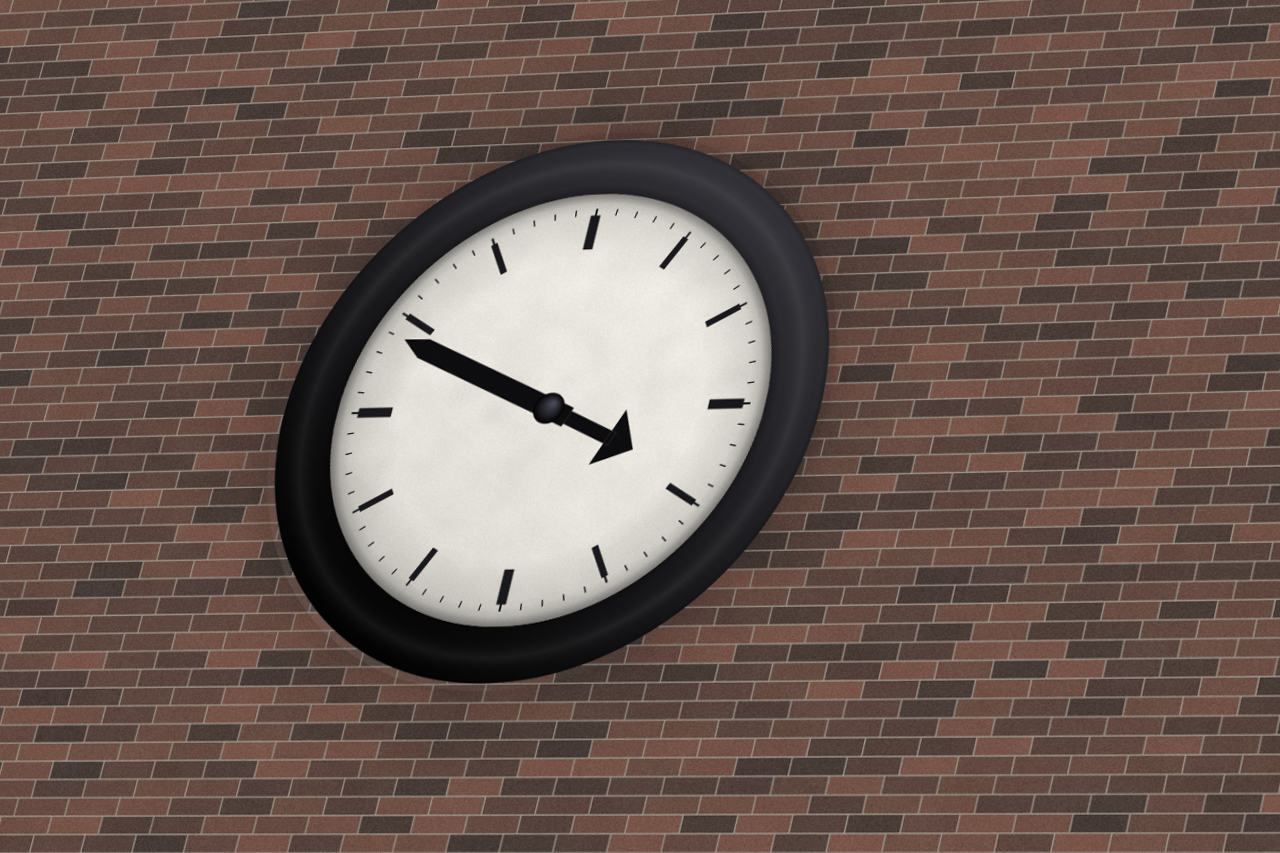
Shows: h=3 m=49
